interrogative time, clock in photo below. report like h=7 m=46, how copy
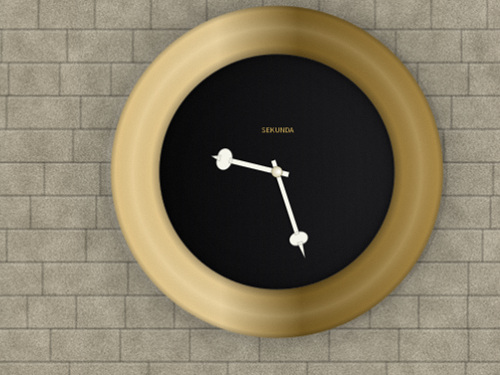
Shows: h=9 m=27
